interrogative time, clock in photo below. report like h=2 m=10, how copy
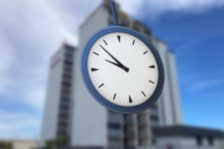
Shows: h=9 m=53
